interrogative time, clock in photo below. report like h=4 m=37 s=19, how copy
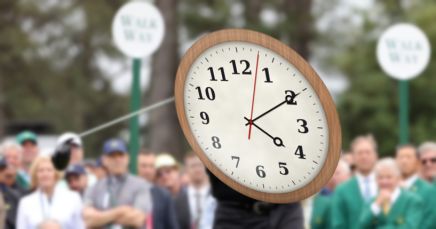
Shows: h=4 m=10 s=3
